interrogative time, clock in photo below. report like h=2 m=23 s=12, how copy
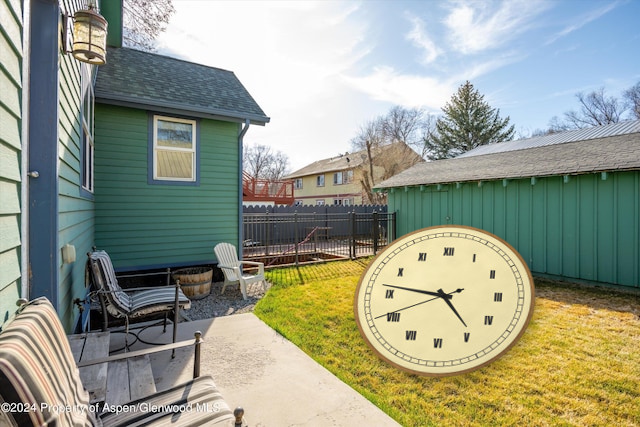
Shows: h=4 m=46 s=41
